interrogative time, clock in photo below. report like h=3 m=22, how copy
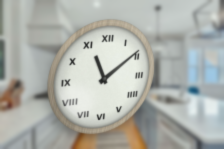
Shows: h=11 m=9
